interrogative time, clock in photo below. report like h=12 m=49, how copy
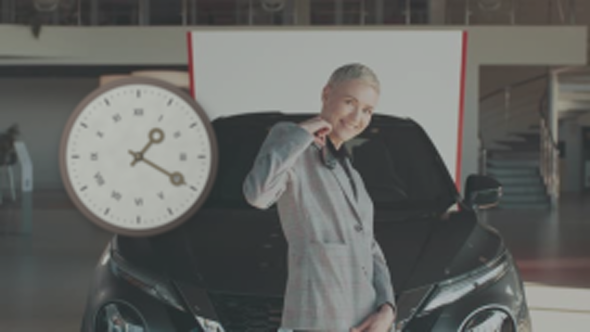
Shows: h=1 m=20
